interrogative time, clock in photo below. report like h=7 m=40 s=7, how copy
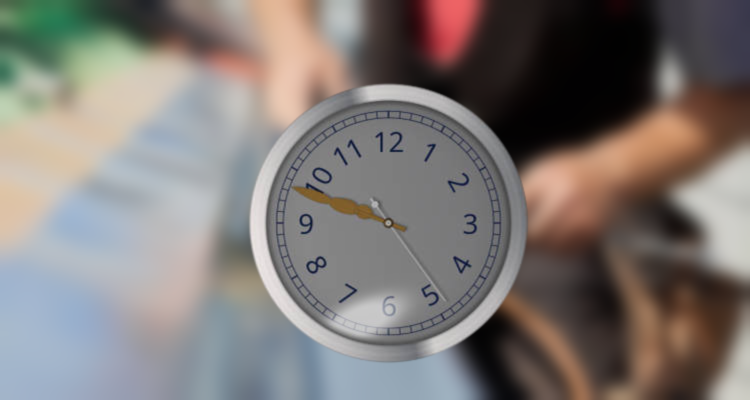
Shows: h=9 m=48 s=24
